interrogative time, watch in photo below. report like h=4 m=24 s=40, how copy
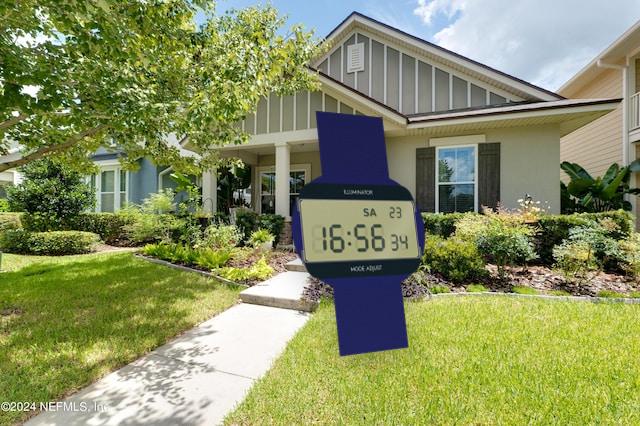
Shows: h=16 m=56 s=34
